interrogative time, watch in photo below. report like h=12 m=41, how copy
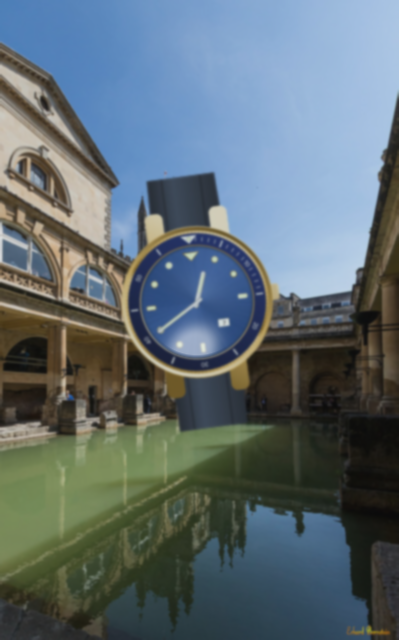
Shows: h=12 m=40
